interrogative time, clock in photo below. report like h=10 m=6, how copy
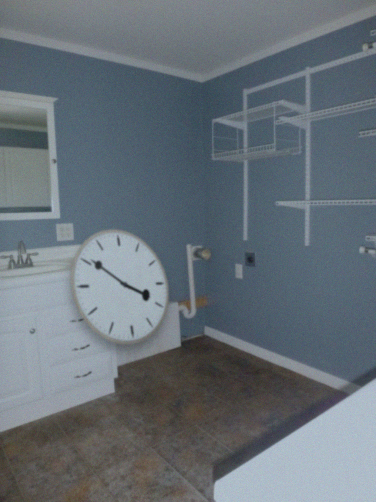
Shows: h=3 m=51
